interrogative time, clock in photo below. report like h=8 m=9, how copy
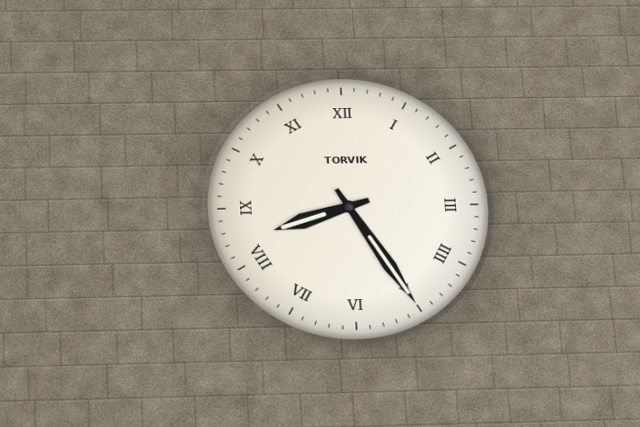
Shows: h=8 m=25
